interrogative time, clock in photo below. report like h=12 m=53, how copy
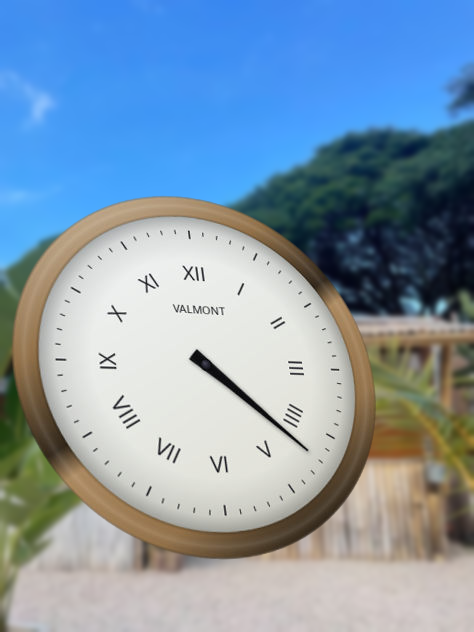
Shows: h=4 m=22
